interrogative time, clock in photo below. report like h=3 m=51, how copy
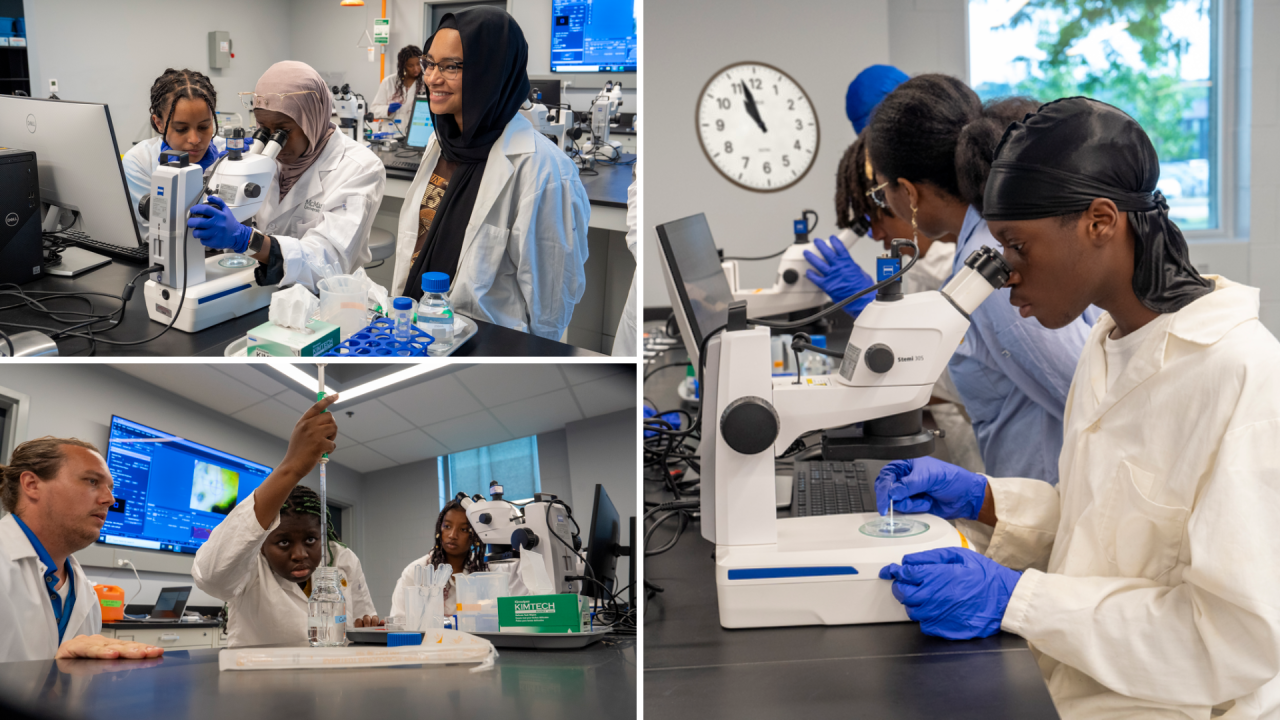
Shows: h=10 m=57
